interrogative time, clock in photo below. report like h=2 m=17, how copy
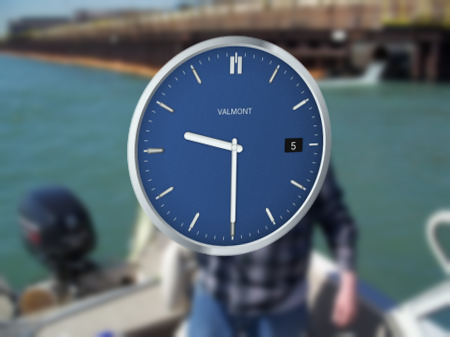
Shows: h=9 m=30
